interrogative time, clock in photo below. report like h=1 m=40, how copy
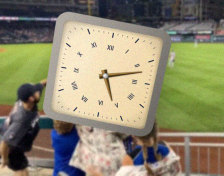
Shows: h=5 m=12
